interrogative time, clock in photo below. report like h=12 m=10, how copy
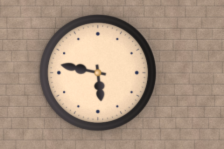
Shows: h=5 m=47
